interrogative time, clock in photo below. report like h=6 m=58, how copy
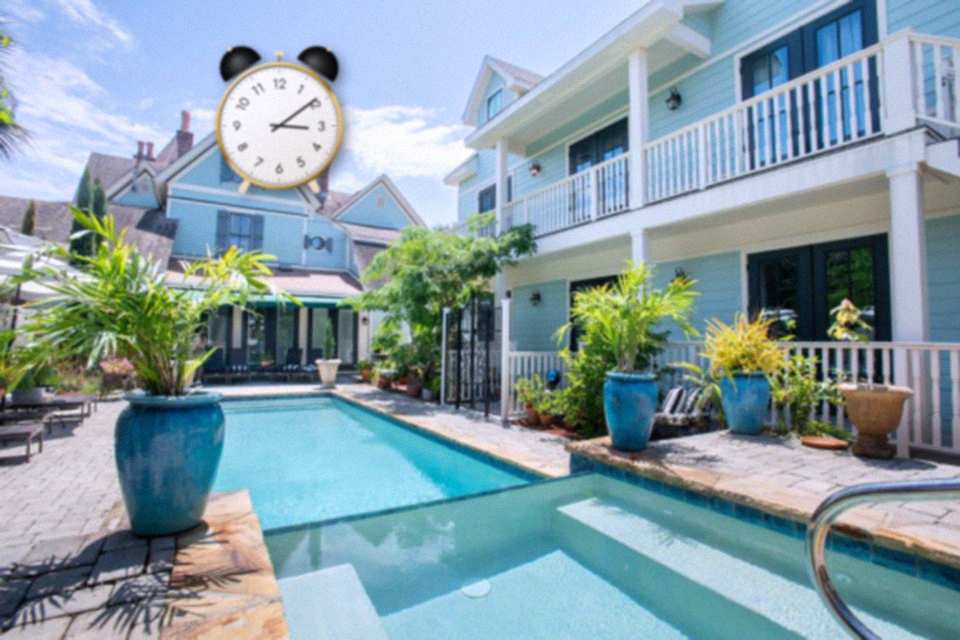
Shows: h=3 m=9
